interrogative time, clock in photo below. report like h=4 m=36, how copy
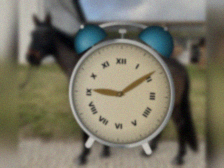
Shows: h=9 m=9
